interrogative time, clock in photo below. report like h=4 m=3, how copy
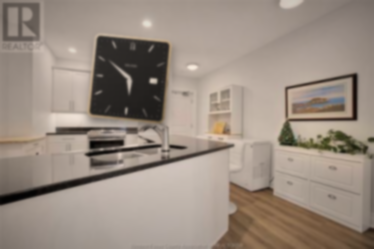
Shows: h=5 m=51
